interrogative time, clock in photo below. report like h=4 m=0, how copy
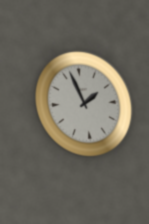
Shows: h=1 m=57
